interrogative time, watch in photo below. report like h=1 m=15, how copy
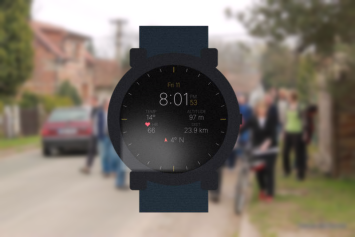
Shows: h=8 m=1
